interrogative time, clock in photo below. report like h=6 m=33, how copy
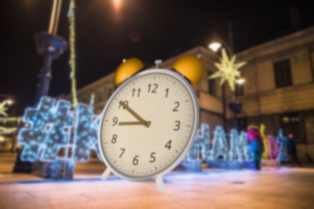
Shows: h=8 m=50
